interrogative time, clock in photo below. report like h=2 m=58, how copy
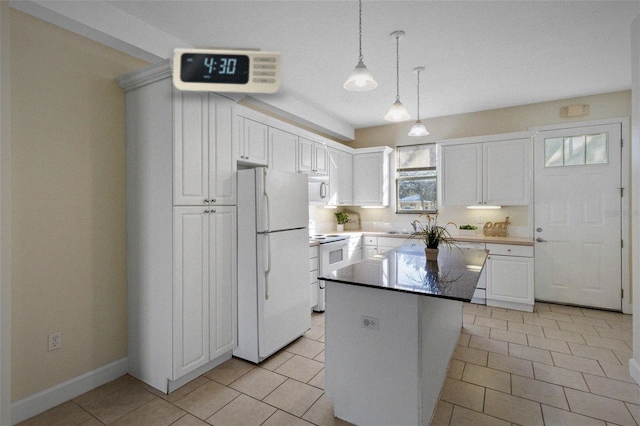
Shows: h=4 m=30
